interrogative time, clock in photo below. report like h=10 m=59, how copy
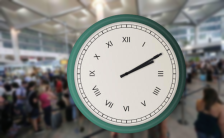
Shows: h=2 m=10
